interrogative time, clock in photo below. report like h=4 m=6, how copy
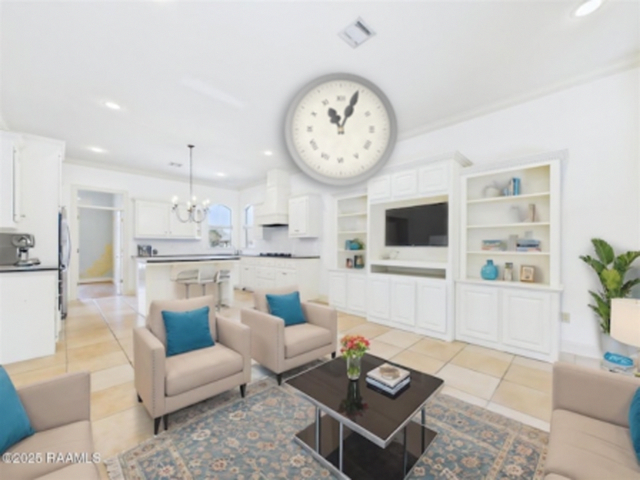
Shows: h=11 m=4
